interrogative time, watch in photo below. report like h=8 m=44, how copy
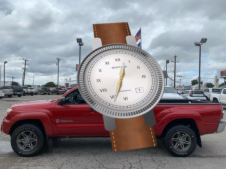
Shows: h=12 m=34
